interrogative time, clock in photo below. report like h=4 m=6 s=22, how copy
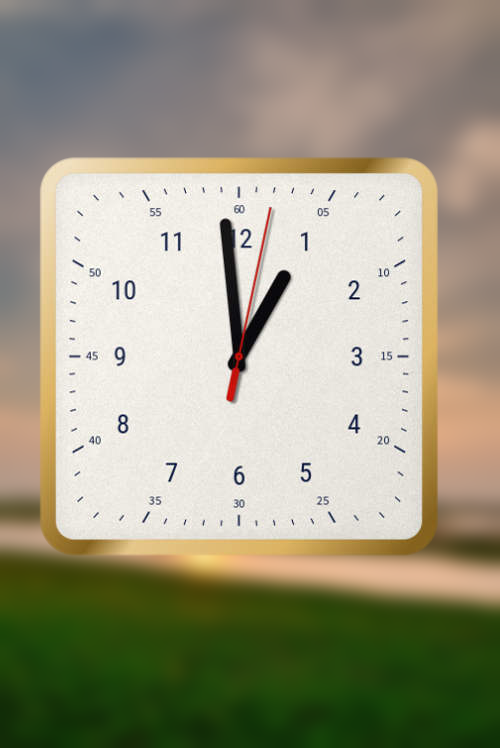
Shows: h=12 m=59 s=2
